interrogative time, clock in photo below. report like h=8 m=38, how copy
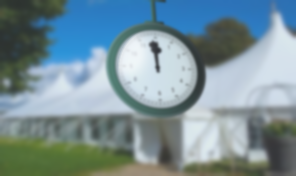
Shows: h=11 m=59
